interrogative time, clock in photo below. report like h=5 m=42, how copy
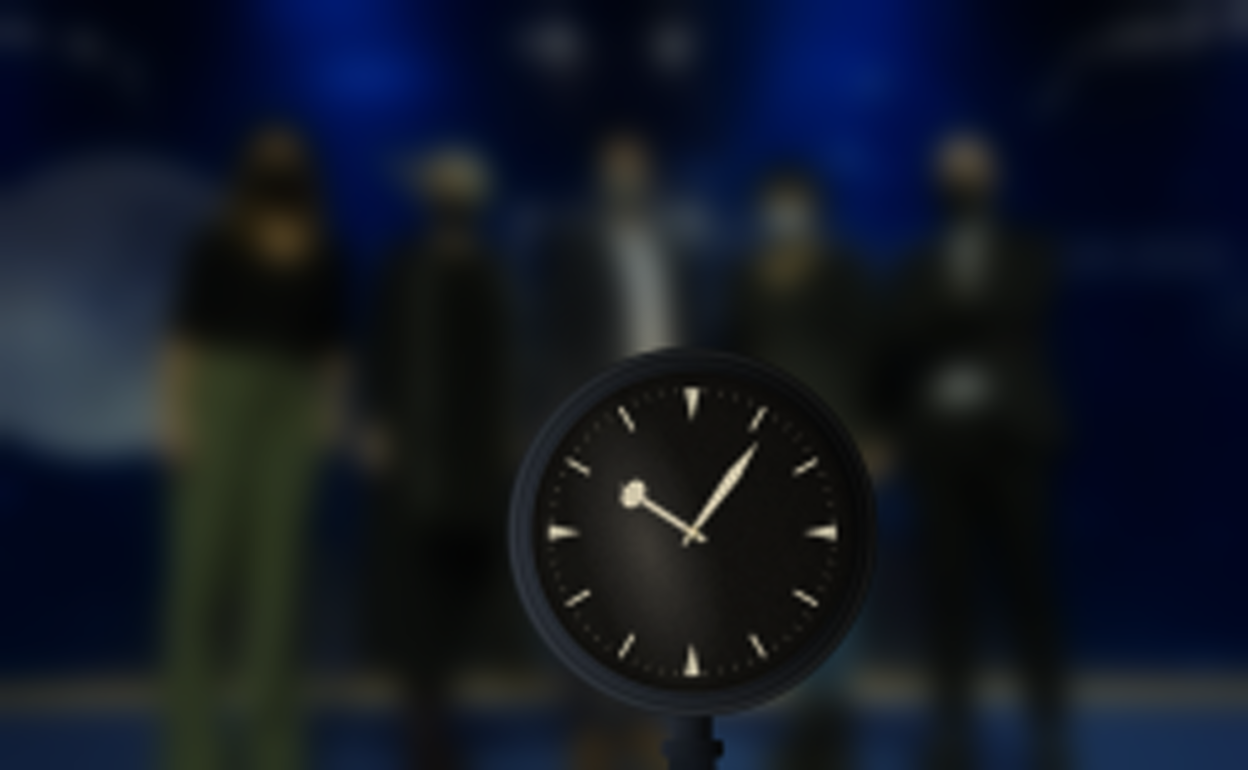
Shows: h=10 m=6
